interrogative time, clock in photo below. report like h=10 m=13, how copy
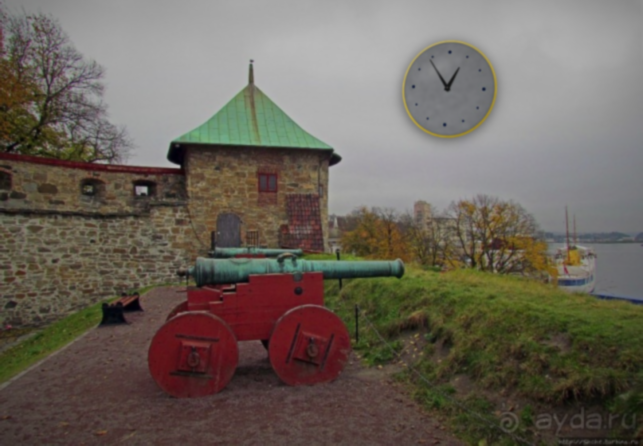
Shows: h=12 m=54
